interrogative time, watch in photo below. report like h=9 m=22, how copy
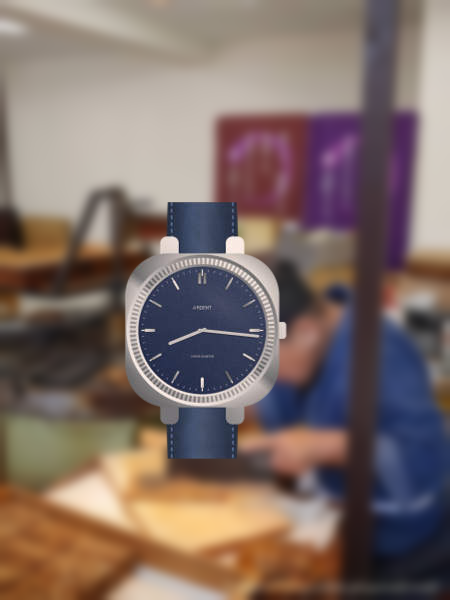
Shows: h=8 m=16
